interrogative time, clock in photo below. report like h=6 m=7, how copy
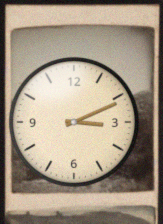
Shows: h=3 m=11
